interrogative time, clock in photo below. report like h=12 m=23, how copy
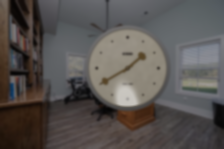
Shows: h=1 m=40
